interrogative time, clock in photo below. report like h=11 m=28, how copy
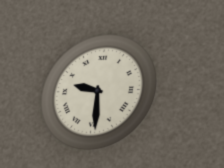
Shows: h=9 m=29
